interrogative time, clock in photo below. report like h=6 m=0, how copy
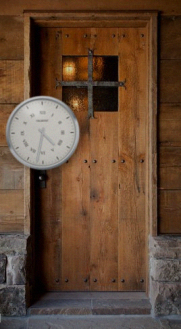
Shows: h=4 m=32
